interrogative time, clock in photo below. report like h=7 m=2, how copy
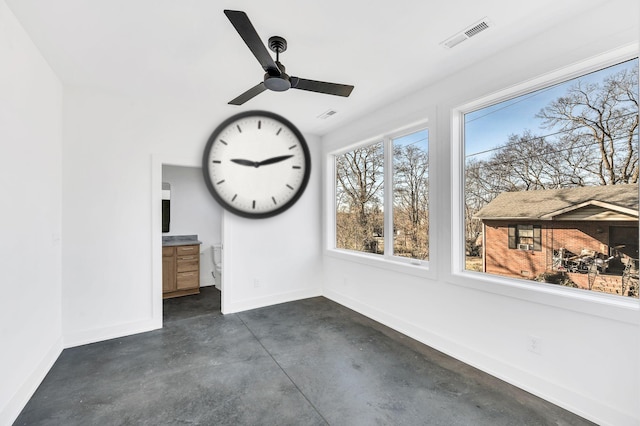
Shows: h=9 m=12
